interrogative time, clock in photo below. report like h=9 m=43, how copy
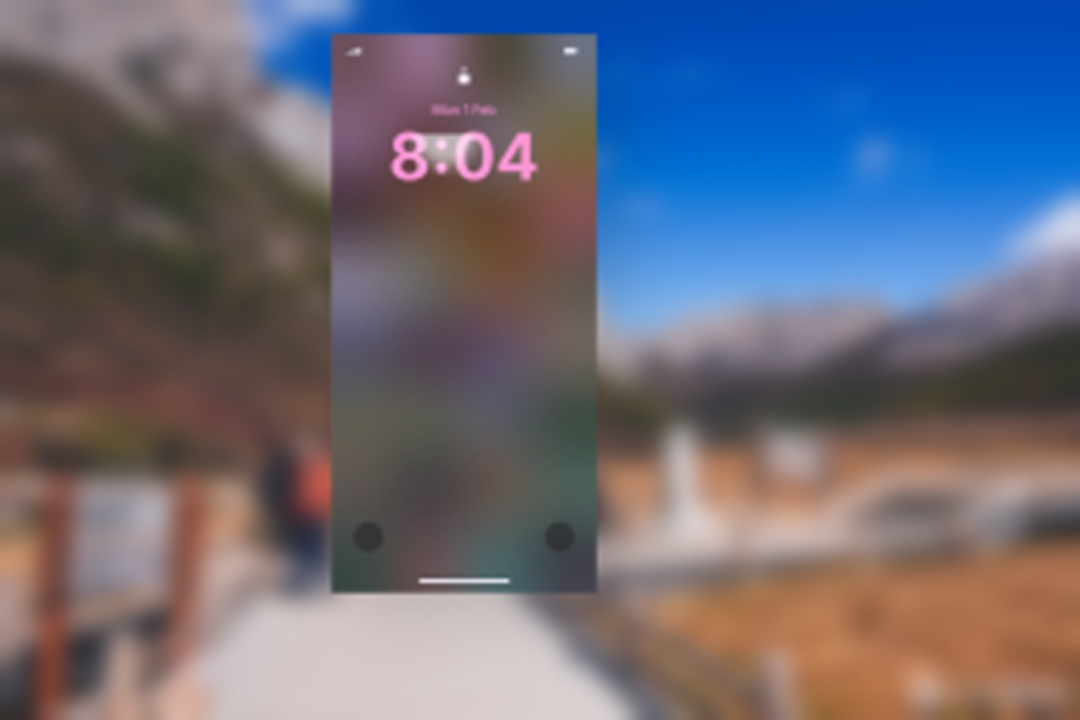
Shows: h=8 m=4
